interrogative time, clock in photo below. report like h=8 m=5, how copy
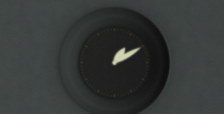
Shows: h=1 m=10
